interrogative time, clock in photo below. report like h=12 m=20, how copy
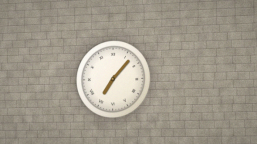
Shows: h=7 m=7
